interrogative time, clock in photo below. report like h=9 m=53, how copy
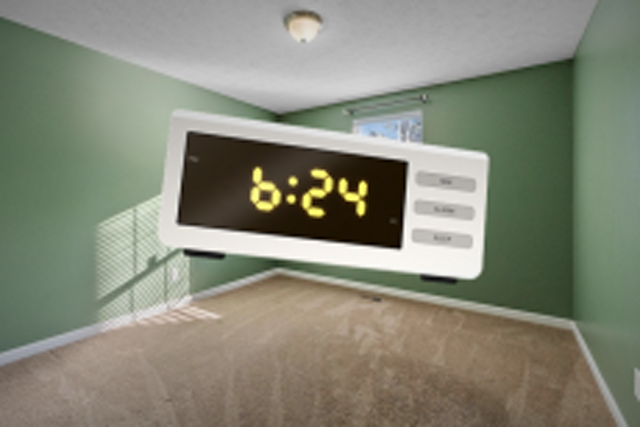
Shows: h=6 m=24
